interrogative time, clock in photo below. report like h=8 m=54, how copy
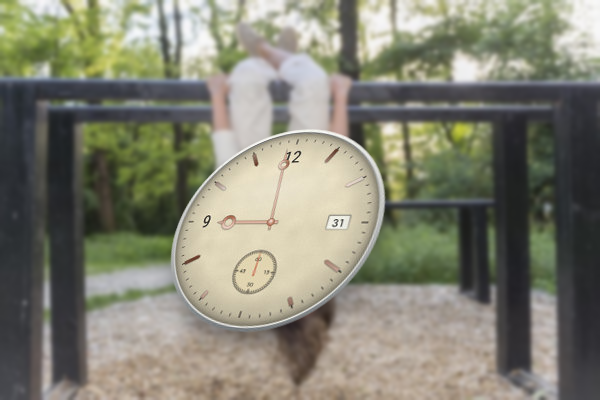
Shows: h=8 m=59
